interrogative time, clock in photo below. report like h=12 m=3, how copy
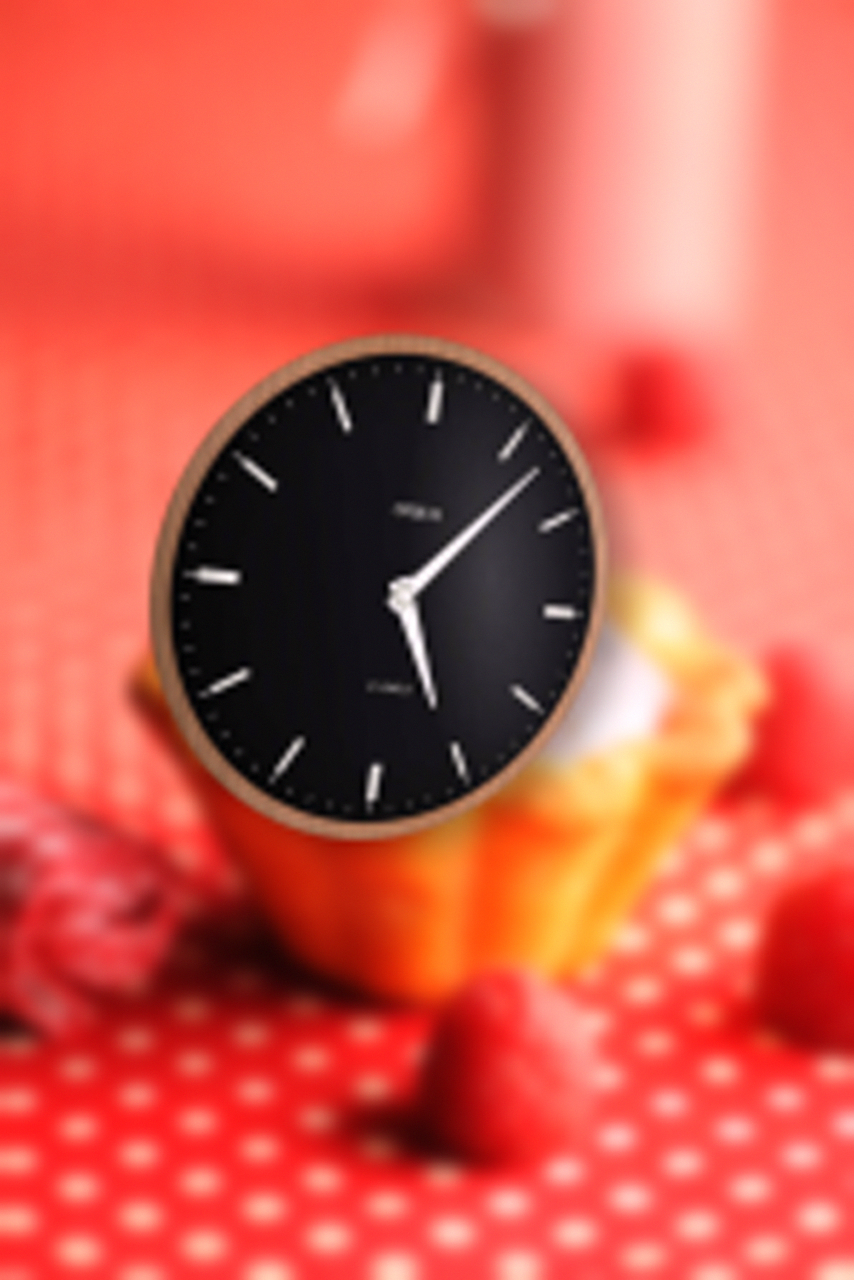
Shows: h=5 m=7
